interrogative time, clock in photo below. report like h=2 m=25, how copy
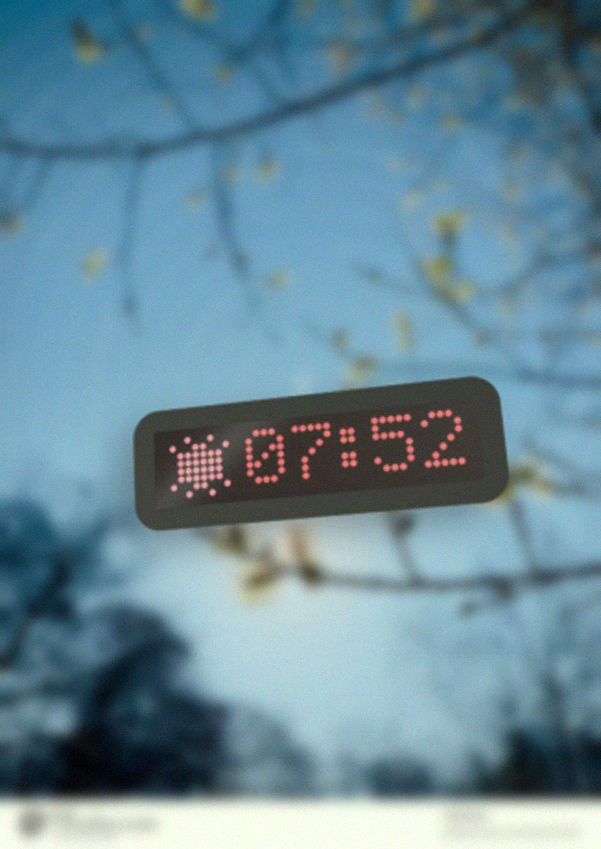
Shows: h=7 m=52
